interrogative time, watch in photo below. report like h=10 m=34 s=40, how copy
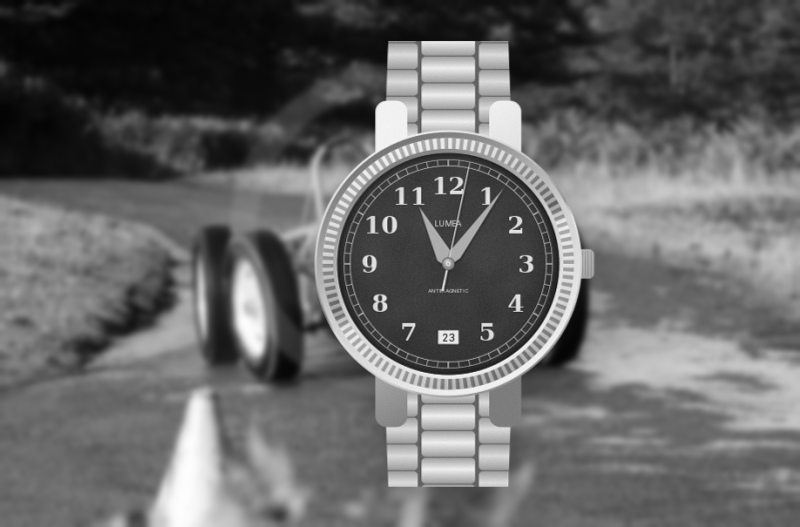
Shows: h=11 m=6 s=2
